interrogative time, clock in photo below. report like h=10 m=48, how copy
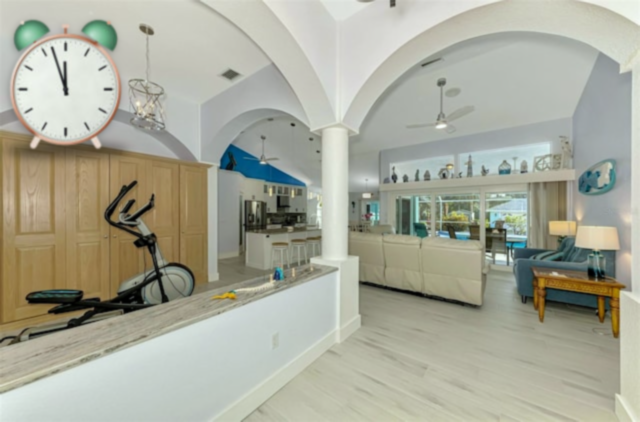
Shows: h=11 m=57
